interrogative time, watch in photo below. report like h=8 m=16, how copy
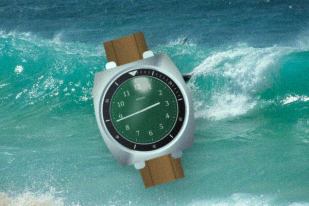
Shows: h=2 m=44
